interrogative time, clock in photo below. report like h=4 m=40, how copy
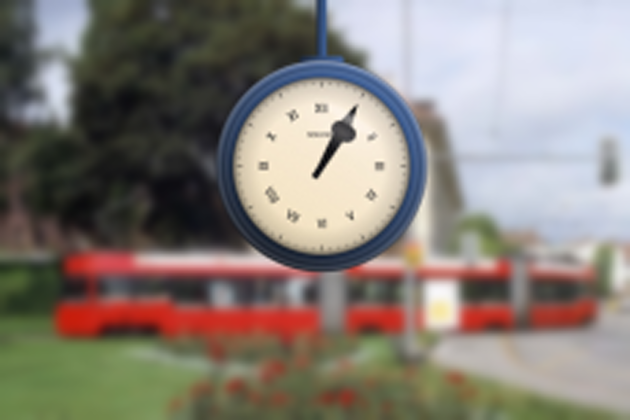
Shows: h=1 m=5
